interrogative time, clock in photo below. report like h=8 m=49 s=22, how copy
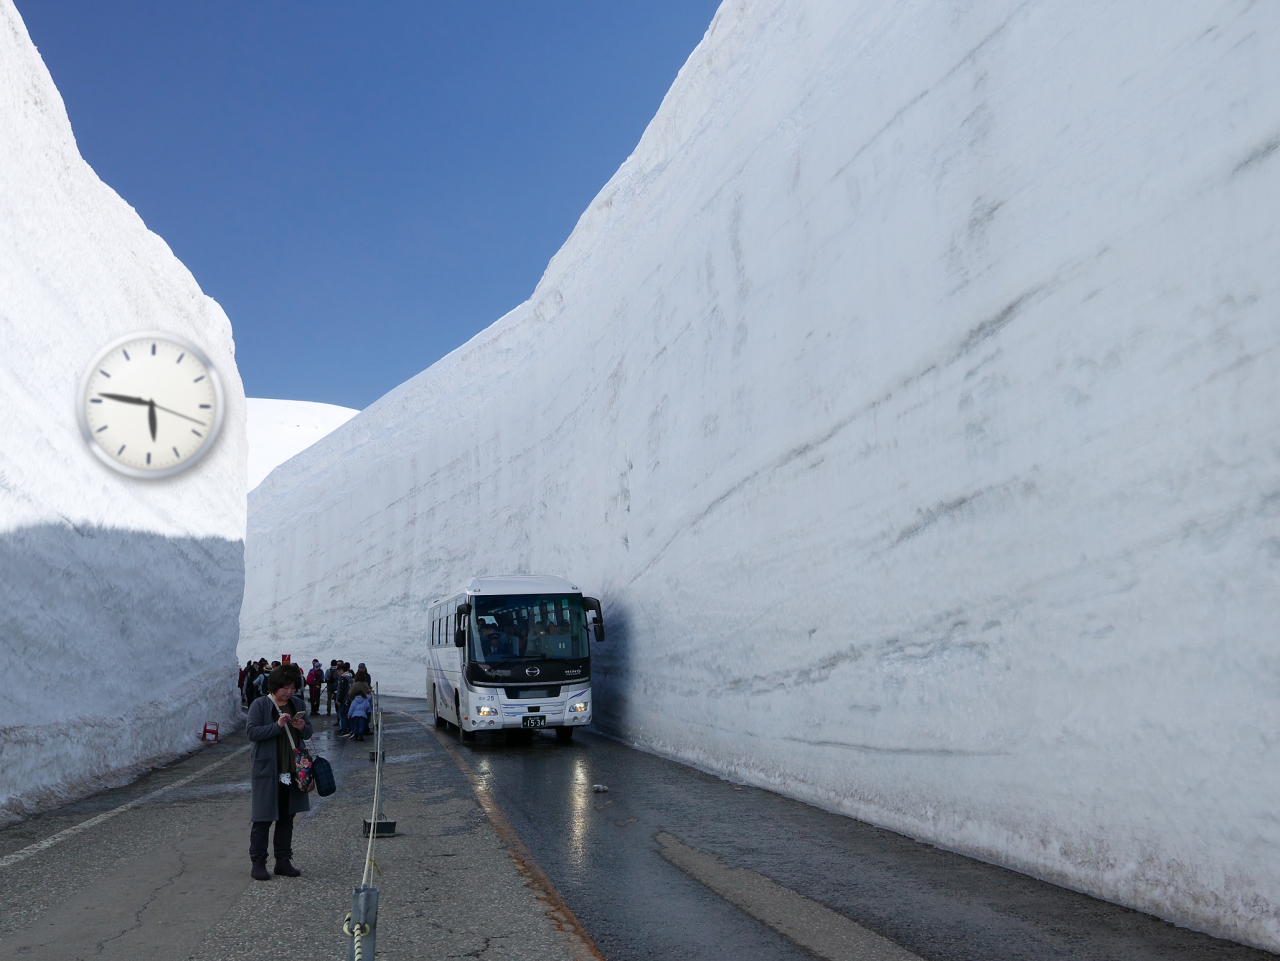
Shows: h=5 m=46 s=18
